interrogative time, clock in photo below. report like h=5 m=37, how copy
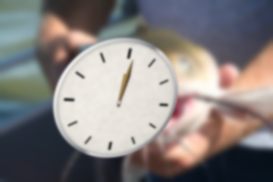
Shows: h=12 m=1
